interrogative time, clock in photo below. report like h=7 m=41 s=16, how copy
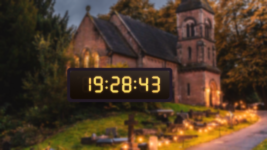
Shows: h=19 m=28 s=43
